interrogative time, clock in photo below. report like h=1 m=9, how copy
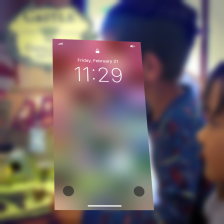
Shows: h=11 m=29
